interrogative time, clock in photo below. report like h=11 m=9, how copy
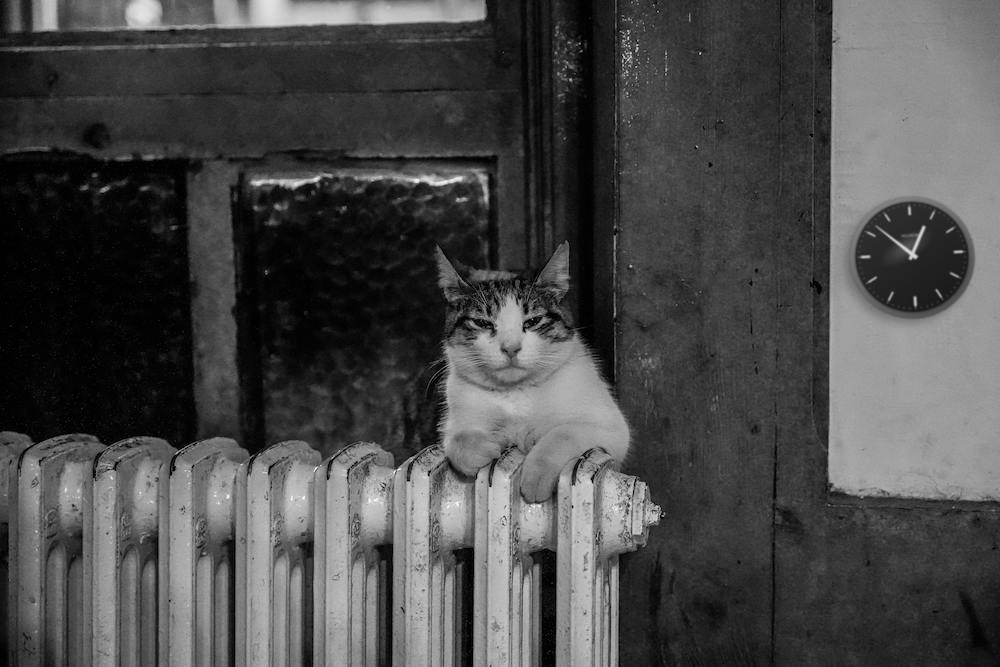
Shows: h=12 m=52
